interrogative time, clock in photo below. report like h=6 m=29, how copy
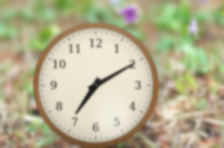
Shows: h=7 m=10
